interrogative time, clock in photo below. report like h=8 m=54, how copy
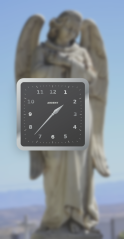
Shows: h=1 m=37
